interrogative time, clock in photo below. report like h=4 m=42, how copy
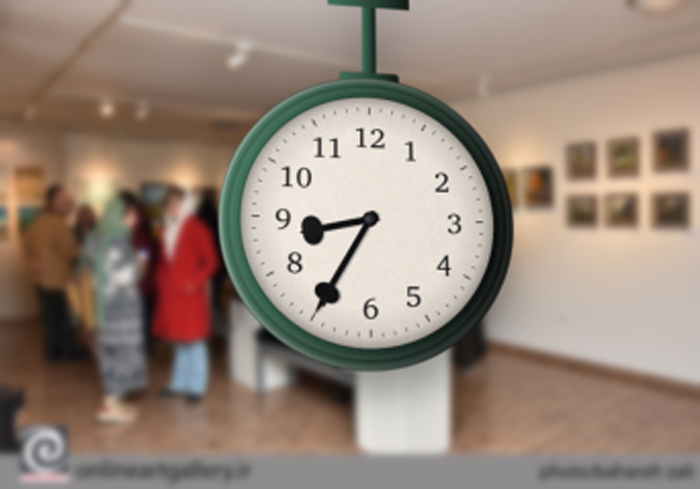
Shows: h=8 m=35
